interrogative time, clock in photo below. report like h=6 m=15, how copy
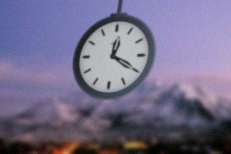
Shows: h=12 m=20
